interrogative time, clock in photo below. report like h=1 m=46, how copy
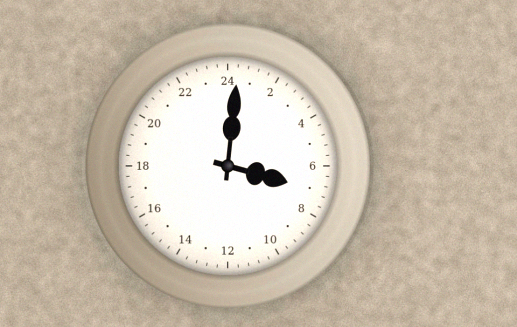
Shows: h=7 m=1
